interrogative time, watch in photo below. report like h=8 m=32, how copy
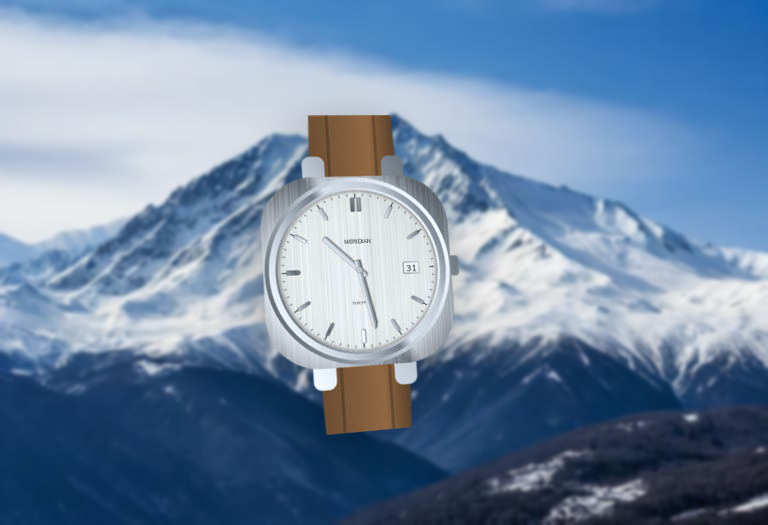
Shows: h=10 m=28
